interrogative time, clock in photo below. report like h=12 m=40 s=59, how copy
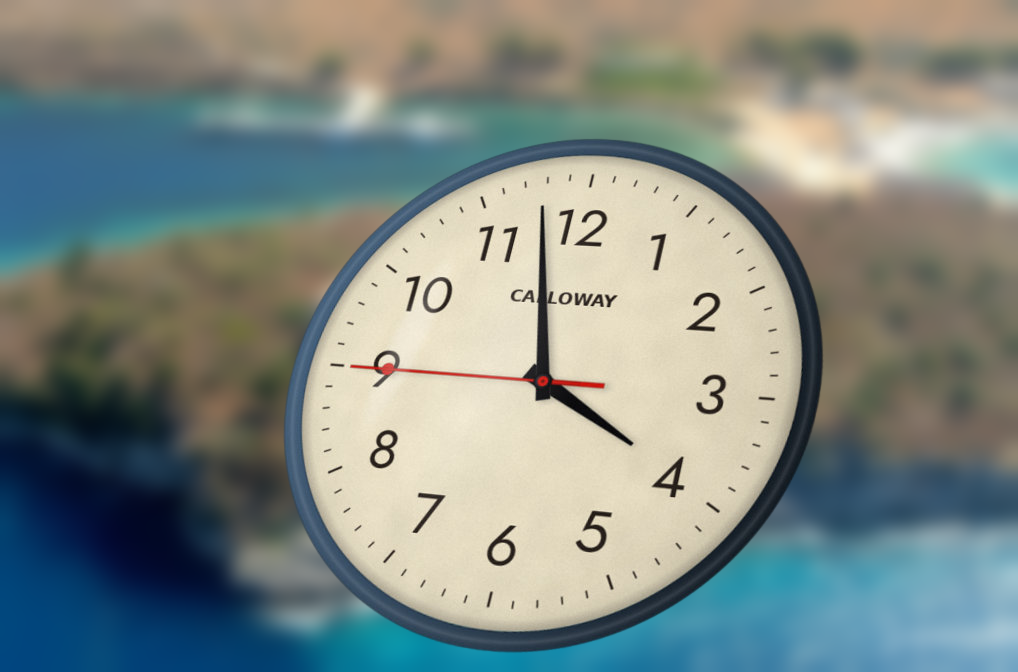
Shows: h=3 m=57 s=45
